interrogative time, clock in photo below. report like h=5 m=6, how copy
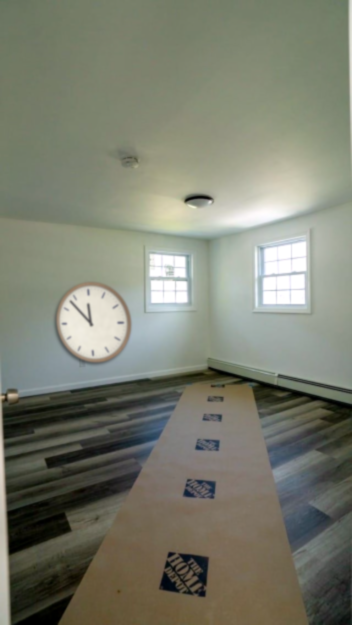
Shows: h=11 m=53
